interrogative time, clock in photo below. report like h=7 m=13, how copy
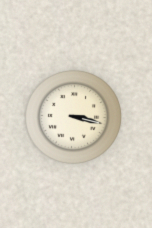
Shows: h=3 m=17
